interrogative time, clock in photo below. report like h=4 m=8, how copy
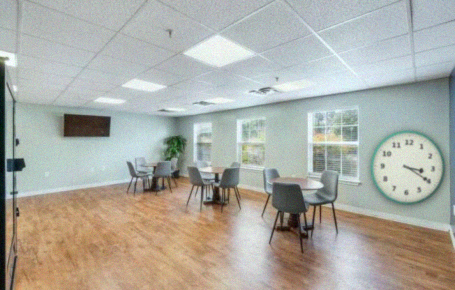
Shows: h=3 m=20
